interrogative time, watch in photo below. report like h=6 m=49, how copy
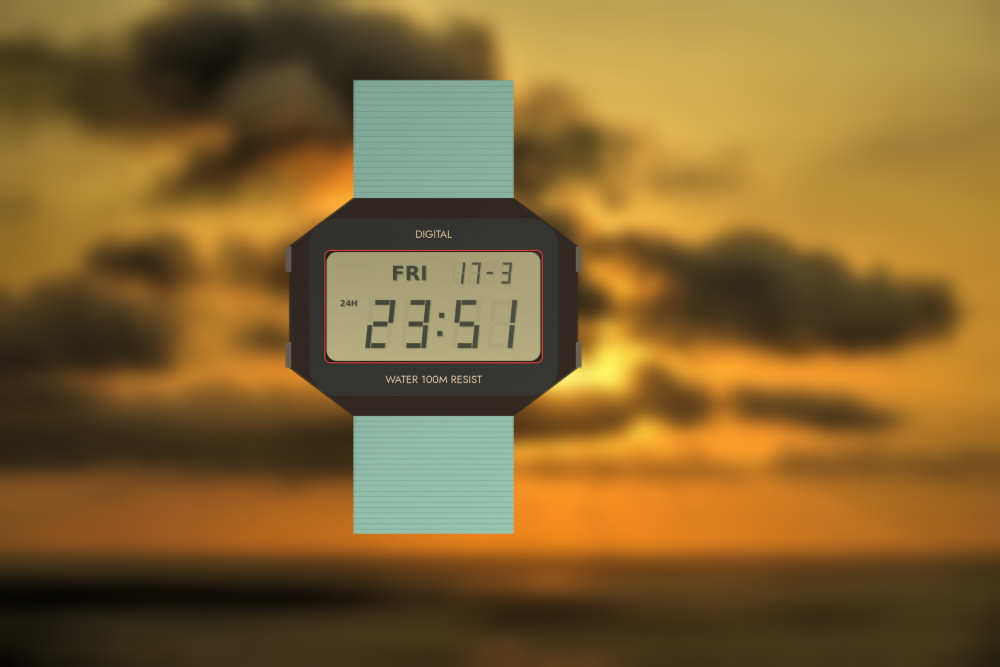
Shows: h=23 m=51
